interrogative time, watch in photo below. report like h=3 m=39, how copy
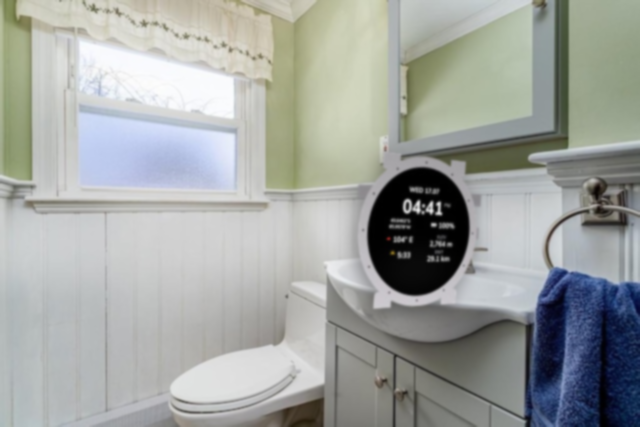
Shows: h=4 m=41
